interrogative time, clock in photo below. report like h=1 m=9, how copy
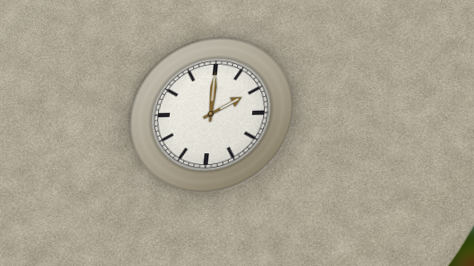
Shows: h=2 m=0
